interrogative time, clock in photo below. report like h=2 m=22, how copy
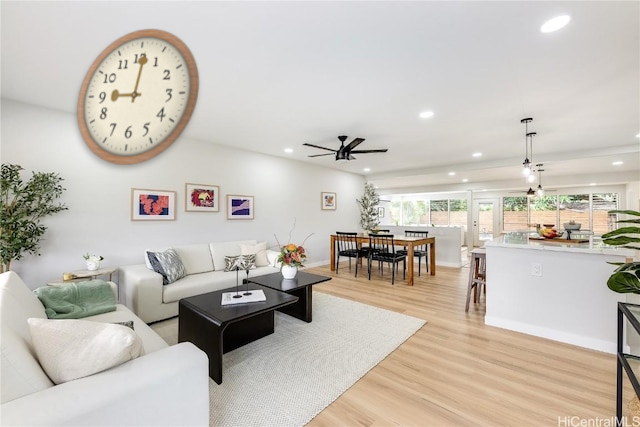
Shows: h=9 m=1
